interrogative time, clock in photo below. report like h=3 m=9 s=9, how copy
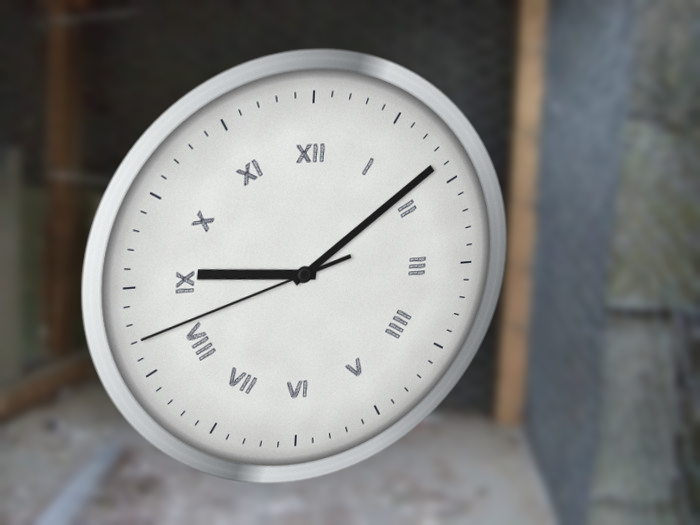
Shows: h=9 m=8 s=42
